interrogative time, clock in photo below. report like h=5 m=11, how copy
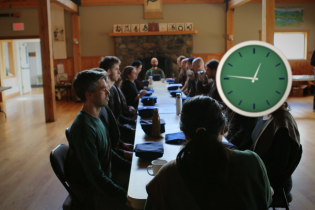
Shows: h=12 m=46
